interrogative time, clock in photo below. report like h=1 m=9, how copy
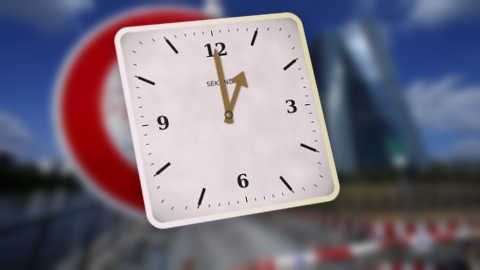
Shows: h=1 m=0
